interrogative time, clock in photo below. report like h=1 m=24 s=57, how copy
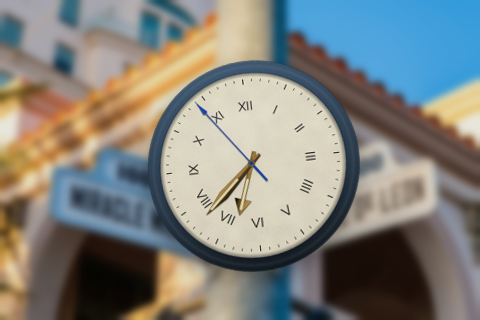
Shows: h=6 m=37 s=54
